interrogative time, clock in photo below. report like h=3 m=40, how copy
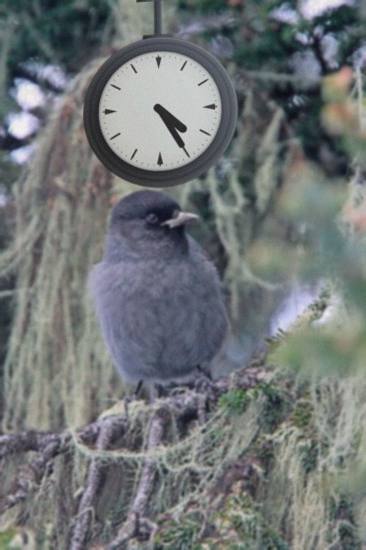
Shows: h=4 m=25
